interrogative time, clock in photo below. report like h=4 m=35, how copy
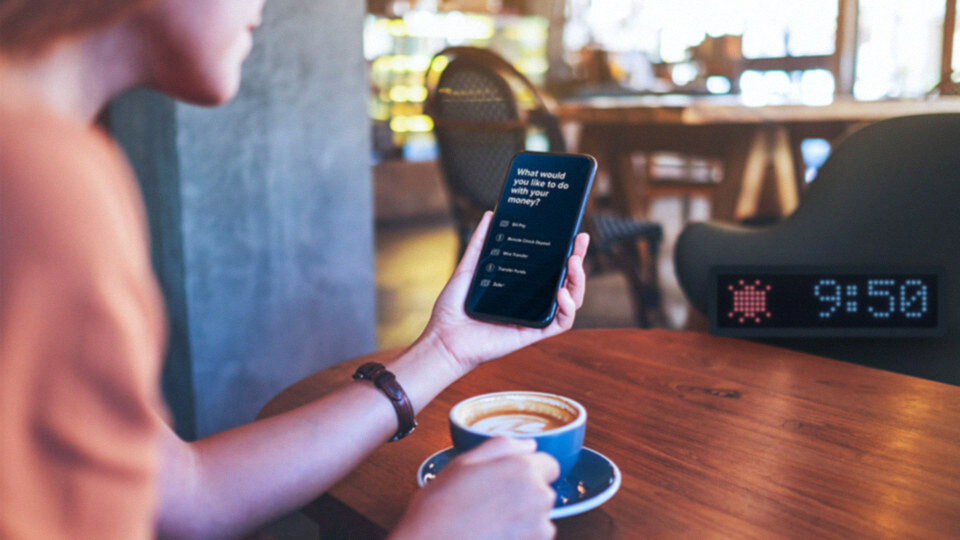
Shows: h=9 m=50
